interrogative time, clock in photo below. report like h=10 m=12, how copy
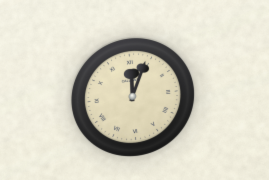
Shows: h=12 m=4
